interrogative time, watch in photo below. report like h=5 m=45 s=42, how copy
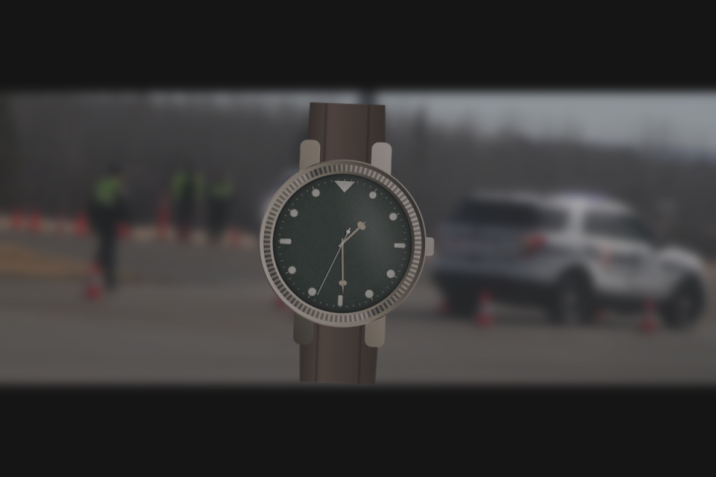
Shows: h=1 m=29 s=34
